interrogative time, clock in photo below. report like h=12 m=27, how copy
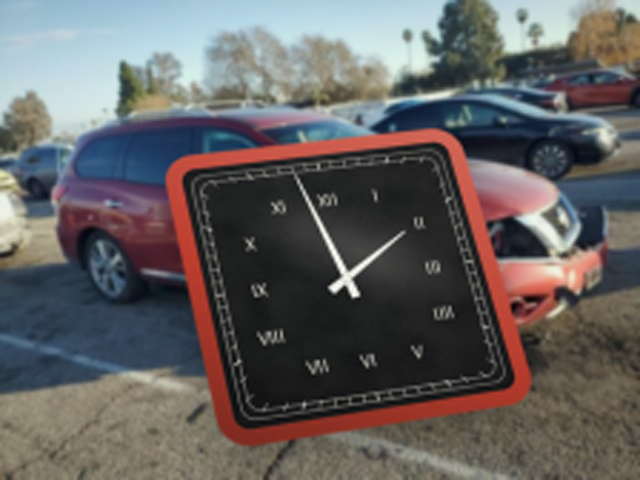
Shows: h=1 m=58
